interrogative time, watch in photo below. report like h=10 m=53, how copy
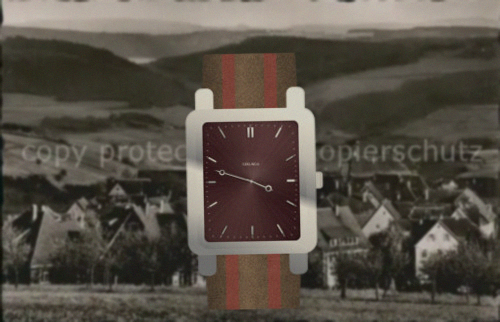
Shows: h=3 m=48
